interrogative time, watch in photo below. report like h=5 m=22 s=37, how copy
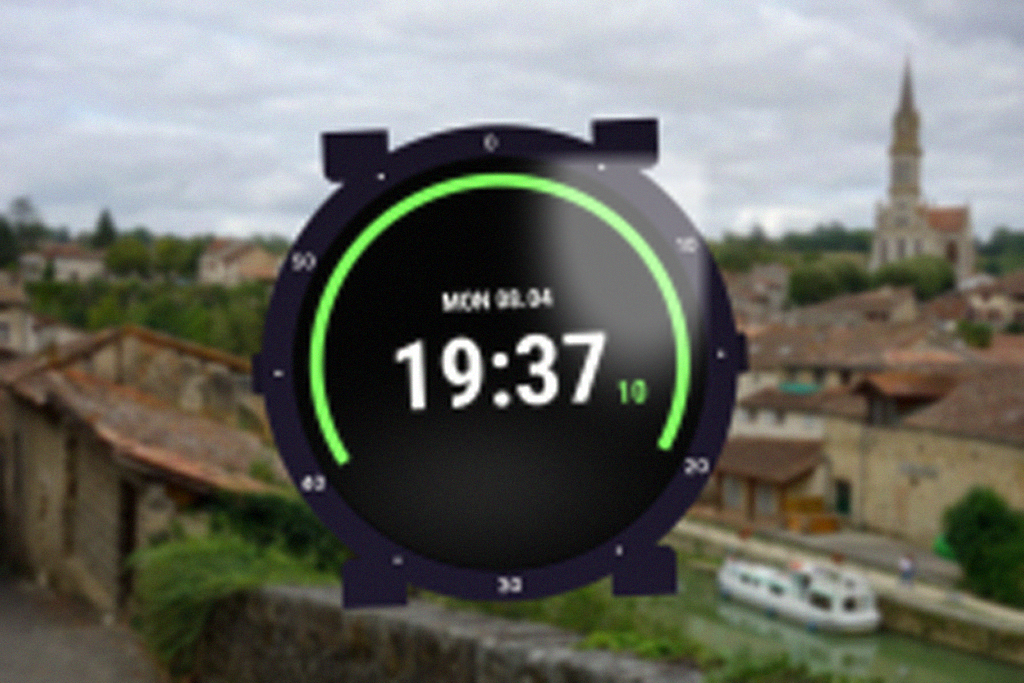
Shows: h=19 m=37 s=10
